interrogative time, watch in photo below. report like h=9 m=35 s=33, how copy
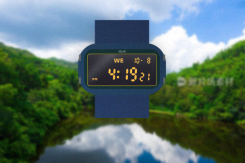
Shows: h=4 m=19 s=21
